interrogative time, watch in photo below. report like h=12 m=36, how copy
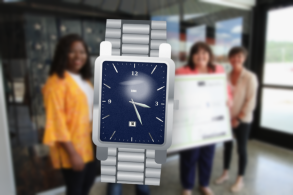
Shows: h=3 m=26
